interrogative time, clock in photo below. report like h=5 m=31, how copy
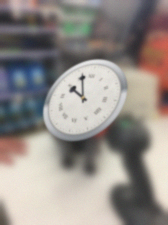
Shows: h=9 m=56
